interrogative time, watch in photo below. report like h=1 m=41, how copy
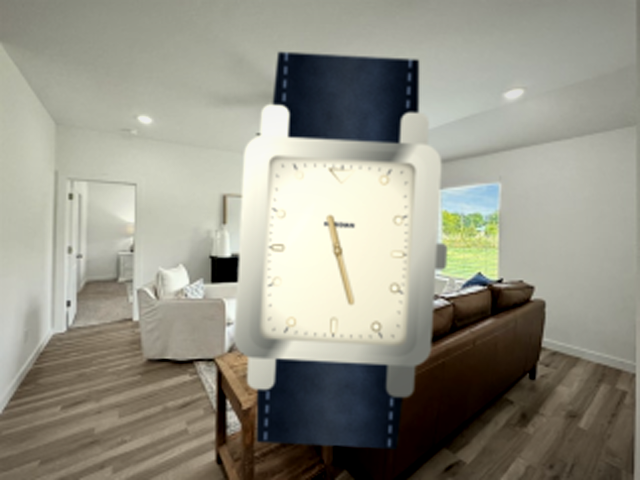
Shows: h=11 m=27
